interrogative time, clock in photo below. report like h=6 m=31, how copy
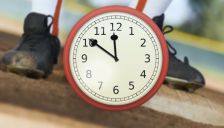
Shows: h=11 m=51
